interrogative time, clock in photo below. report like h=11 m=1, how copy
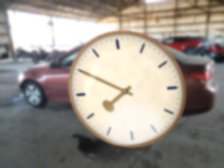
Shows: h=7 m=50
